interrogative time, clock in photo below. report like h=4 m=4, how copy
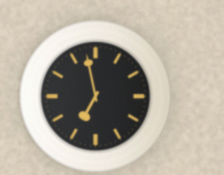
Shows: h=6 m=58
